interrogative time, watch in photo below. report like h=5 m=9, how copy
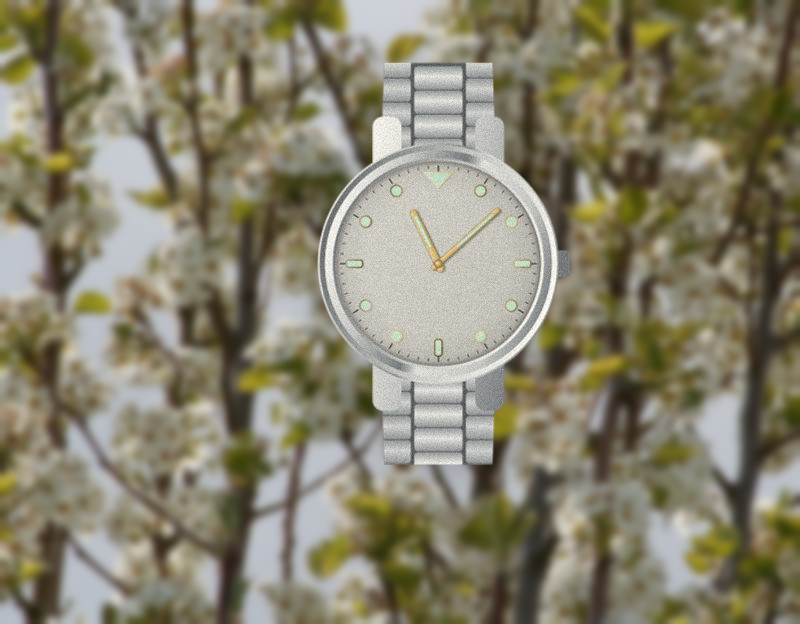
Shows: h=11 m=8
